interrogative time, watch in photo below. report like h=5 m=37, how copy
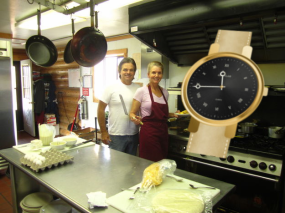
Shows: h=11 m=44
